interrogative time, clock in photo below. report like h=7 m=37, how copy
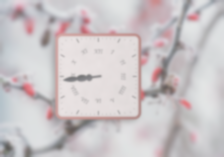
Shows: h=8 m=44
